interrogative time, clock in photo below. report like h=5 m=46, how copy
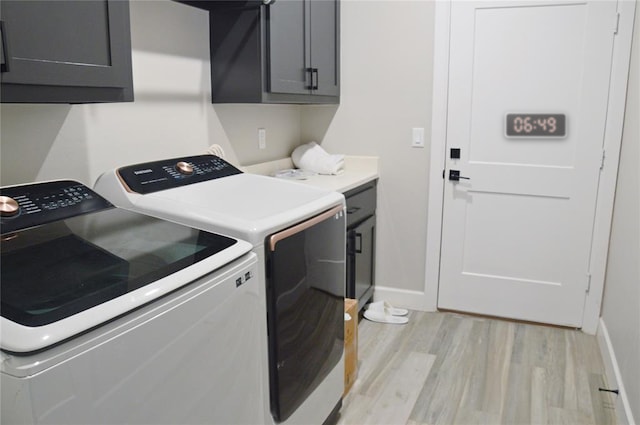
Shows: h=6 m=49
